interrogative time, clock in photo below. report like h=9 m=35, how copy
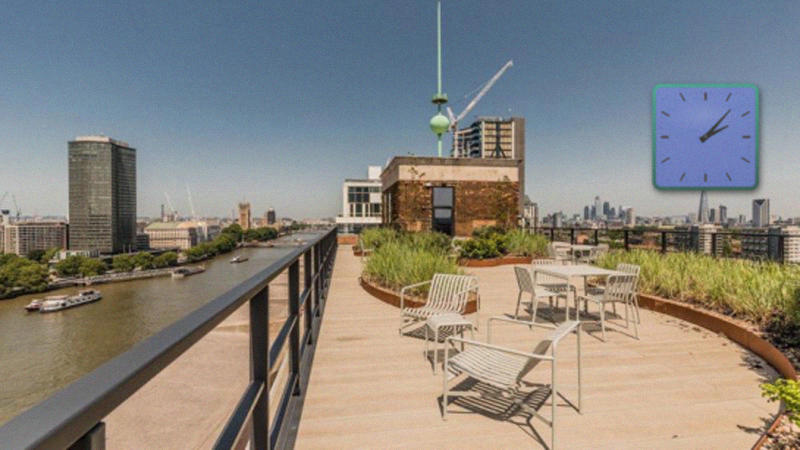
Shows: h=2 m=7
